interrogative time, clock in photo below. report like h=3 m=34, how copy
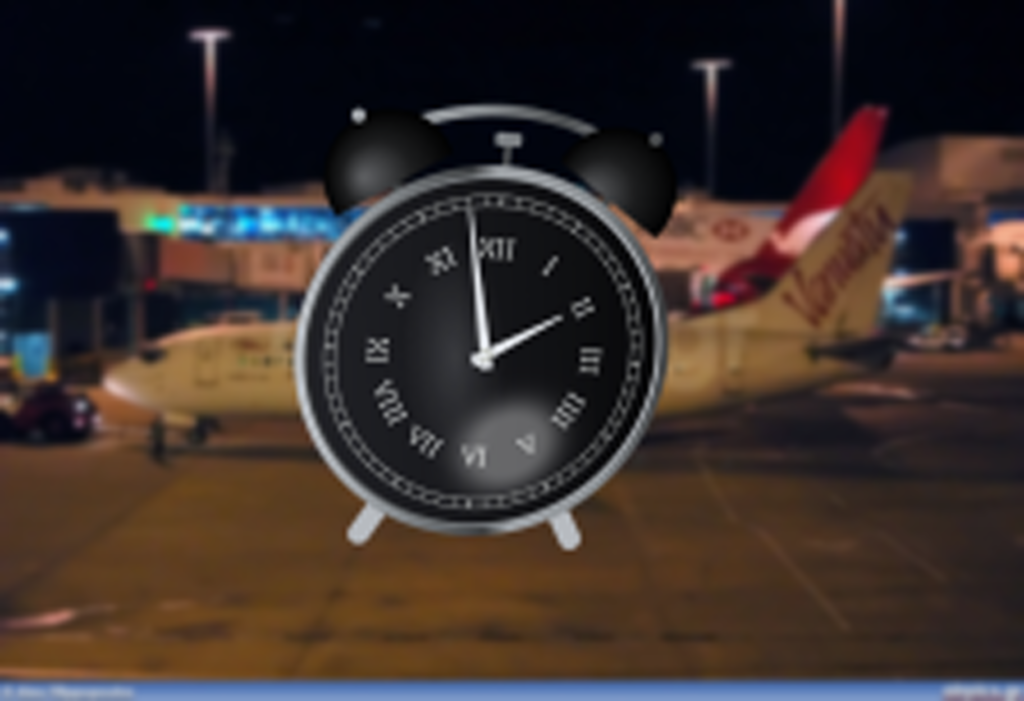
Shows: h=1 m=58
